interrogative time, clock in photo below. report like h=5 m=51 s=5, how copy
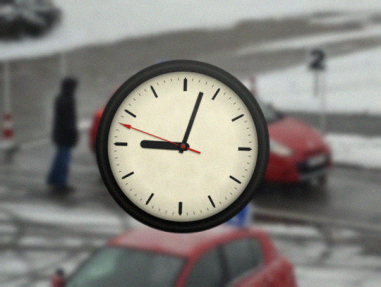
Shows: h=9 m=2 s=48
